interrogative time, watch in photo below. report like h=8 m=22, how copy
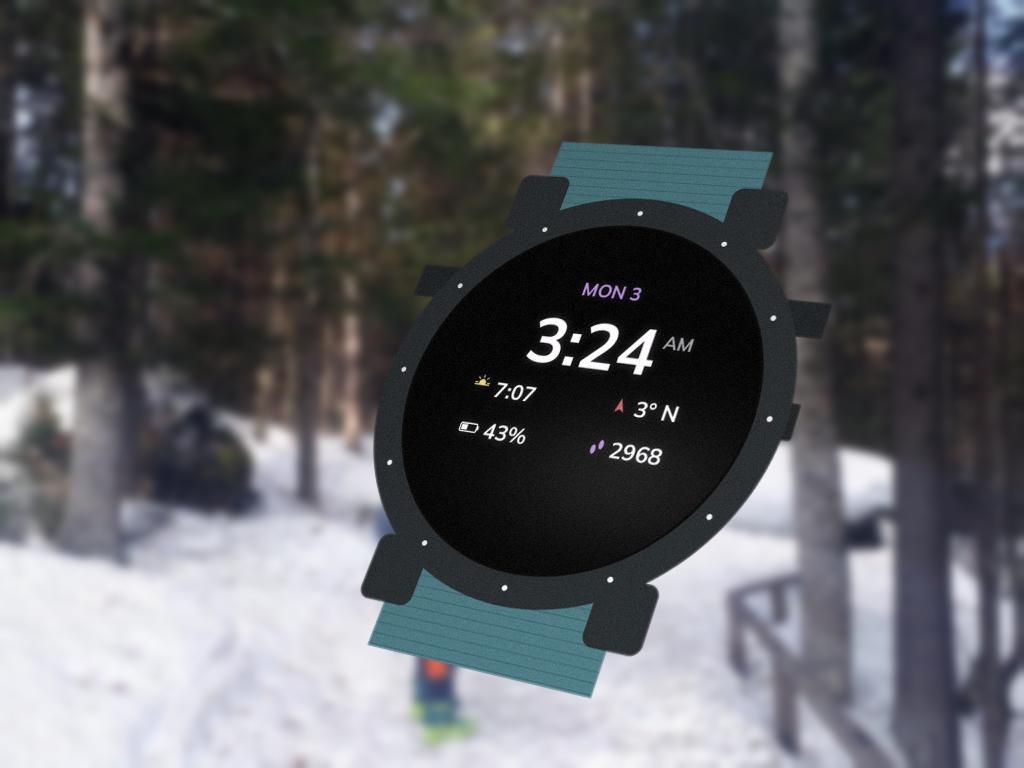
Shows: h=3 m=24
